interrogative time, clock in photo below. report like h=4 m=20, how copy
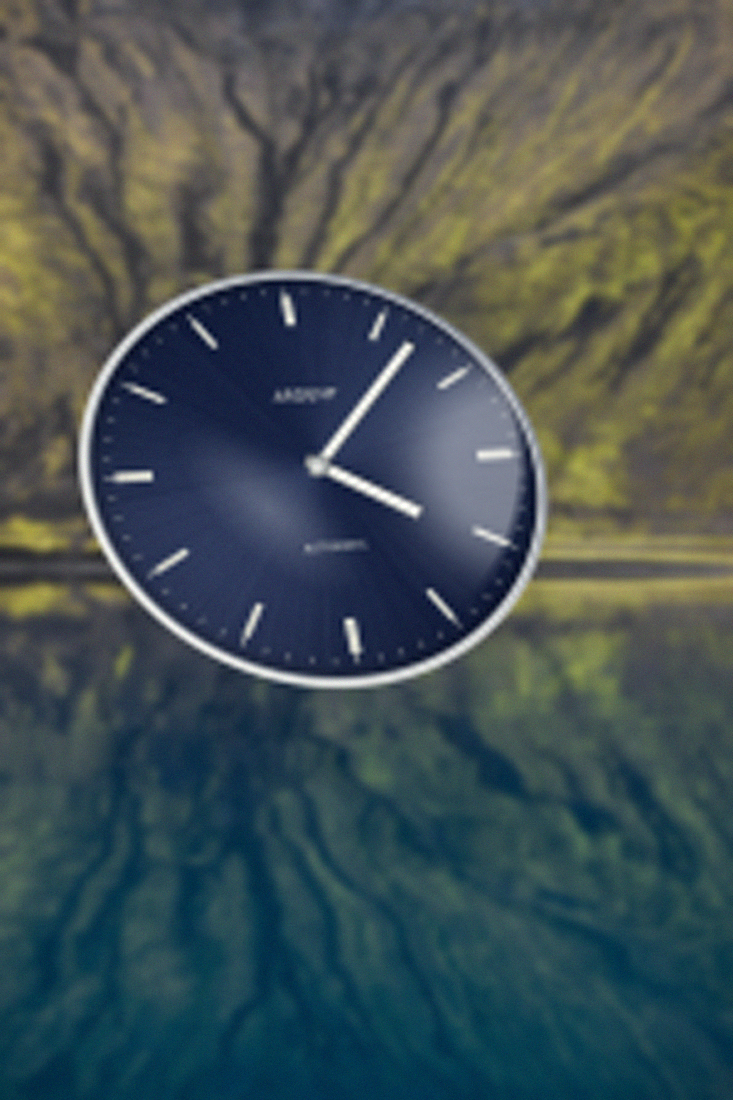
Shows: h=4 m=7
